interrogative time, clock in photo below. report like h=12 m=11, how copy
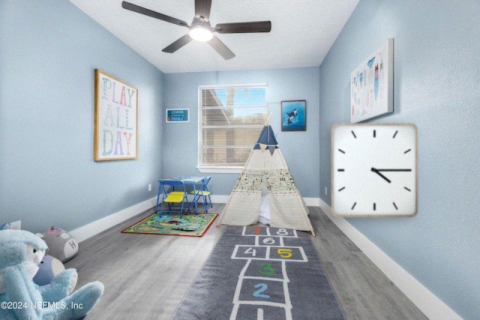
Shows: h=4 m=15
